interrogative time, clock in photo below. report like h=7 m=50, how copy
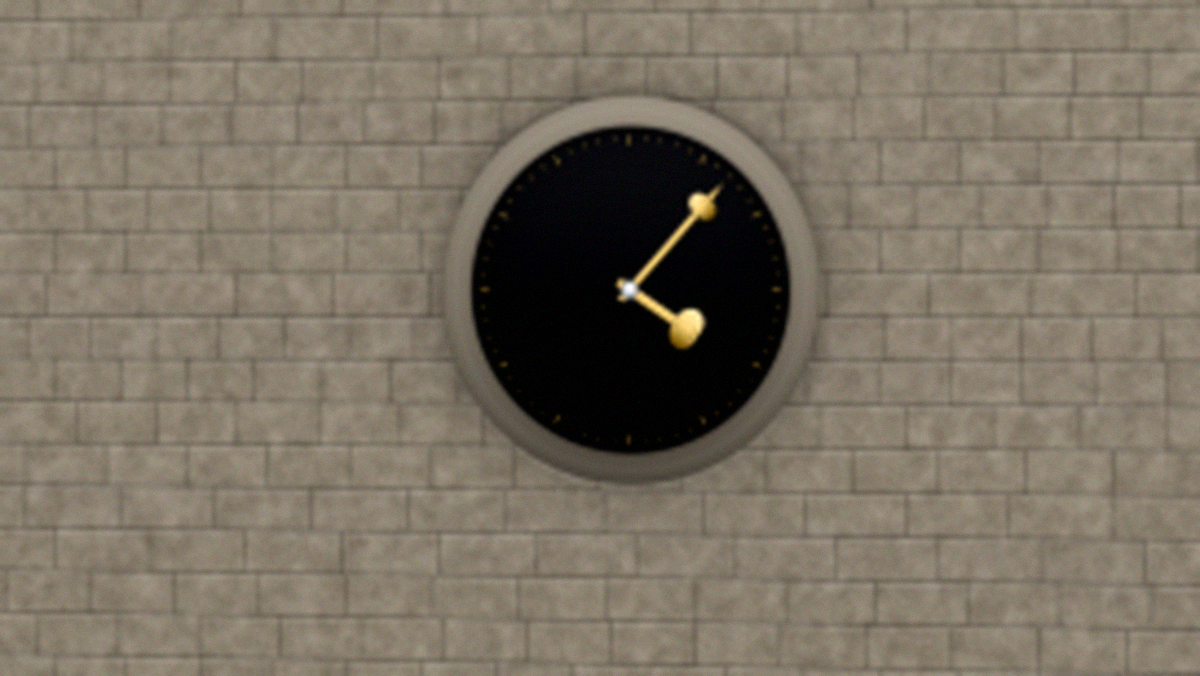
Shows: h=4 m=7
